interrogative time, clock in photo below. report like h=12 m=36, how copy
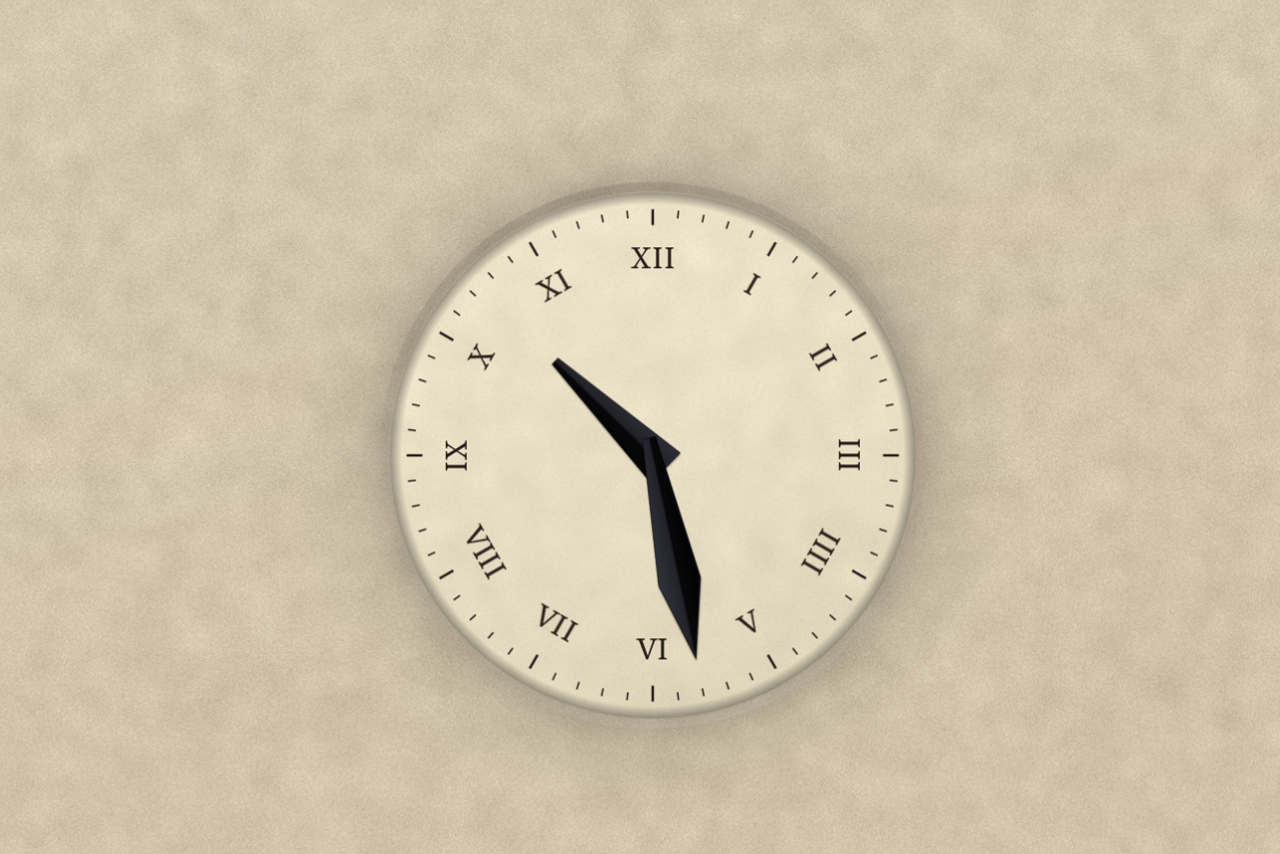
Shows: h=10 m=28
